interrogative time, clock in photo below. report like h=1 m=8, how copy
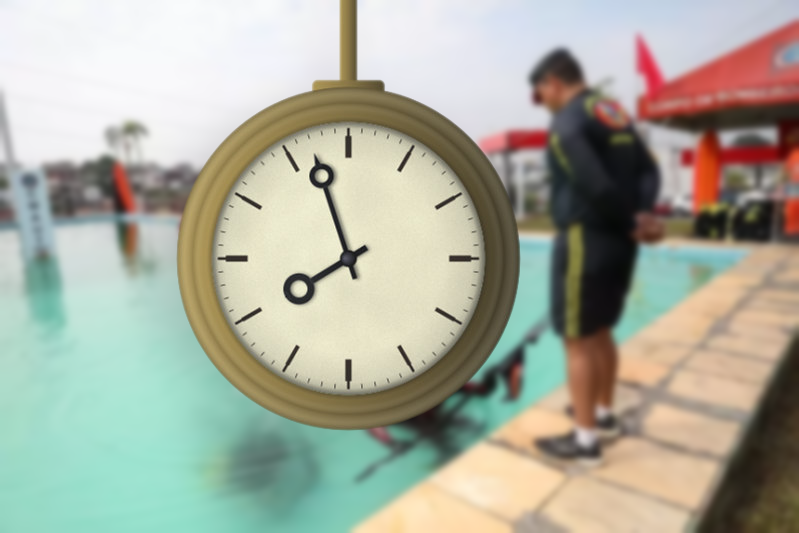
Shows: h=7 m=57
